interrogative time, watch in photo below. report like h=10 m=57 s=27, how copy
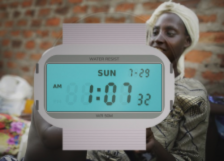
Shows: h=1 m=7 s=32
